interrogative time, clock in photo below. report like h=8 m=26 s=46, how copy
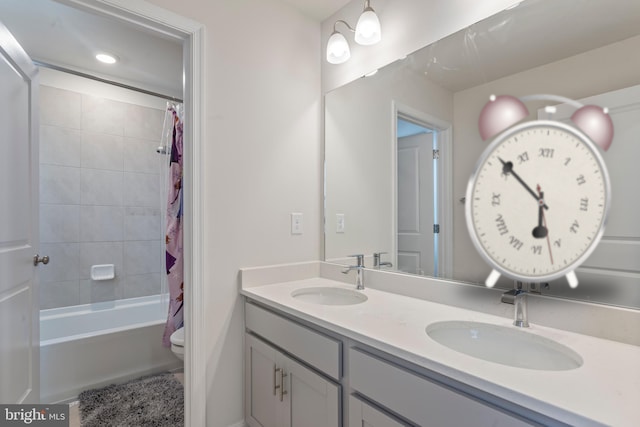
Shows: h=5 m=51 s=27
